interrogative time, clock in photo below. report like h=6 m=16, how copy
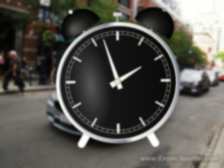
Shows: h=1 m=57
